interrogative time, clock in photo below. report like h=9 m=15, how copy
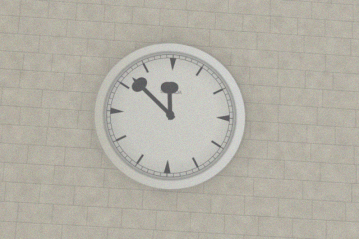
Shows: h=11 m=52
